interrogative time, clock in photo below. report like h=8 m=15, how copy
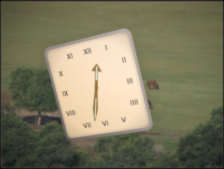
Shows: h=12 m=33
